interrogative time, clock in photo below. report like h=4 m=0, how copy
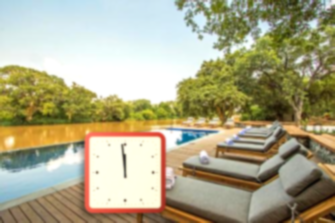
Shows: h=11 m=59
